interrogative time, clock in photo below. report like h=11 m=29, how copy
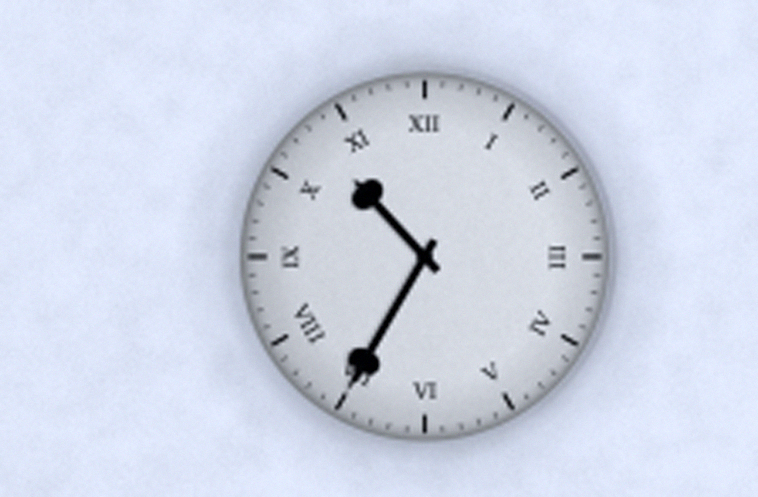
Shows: h=10 m=35
